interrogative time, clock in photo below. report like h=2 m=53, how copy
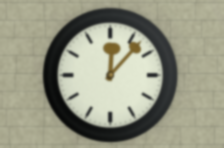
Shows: h=12 m=7
